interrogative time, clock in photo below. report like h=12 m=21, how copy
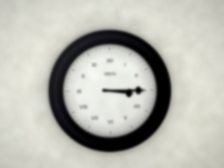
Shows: h=3 m=15
